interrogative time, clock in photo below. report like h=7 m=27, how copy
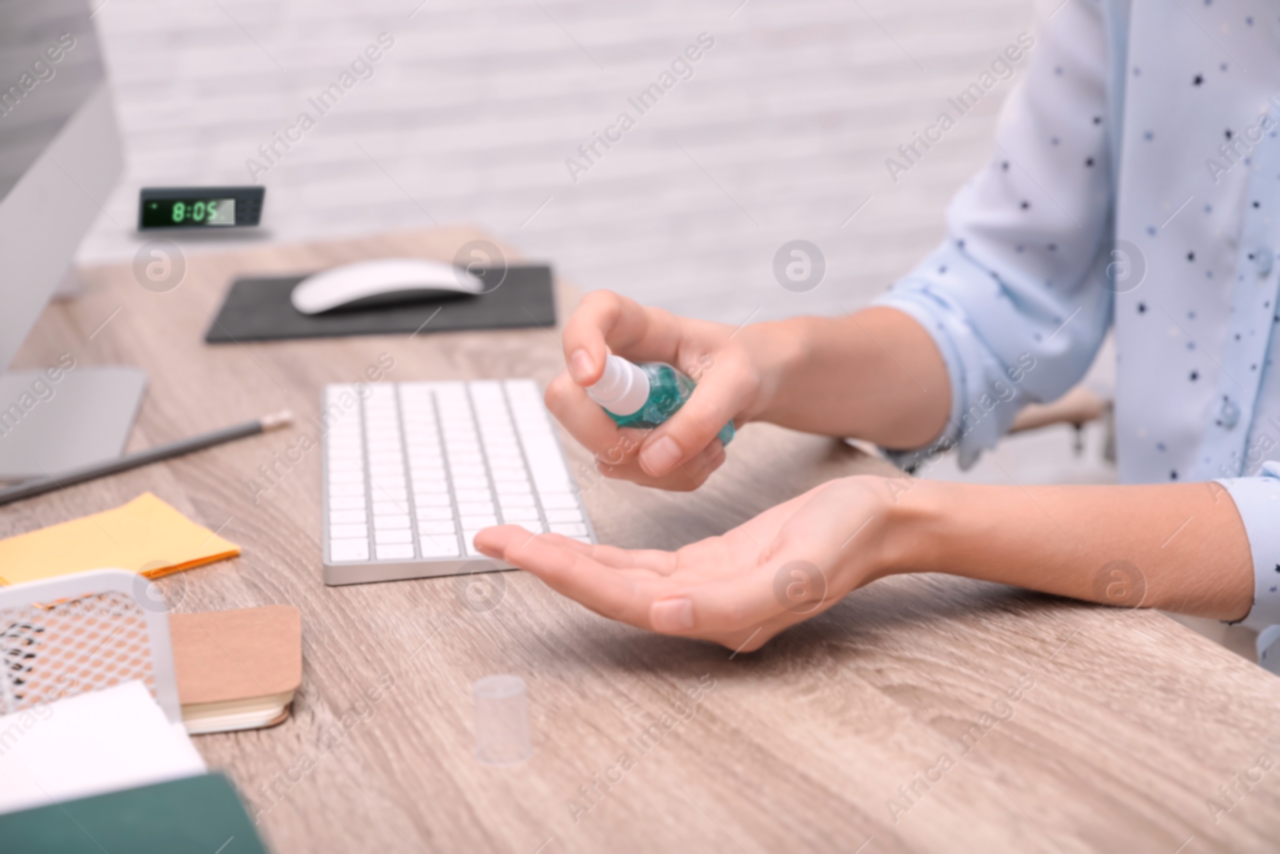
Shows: h=8 m=5
